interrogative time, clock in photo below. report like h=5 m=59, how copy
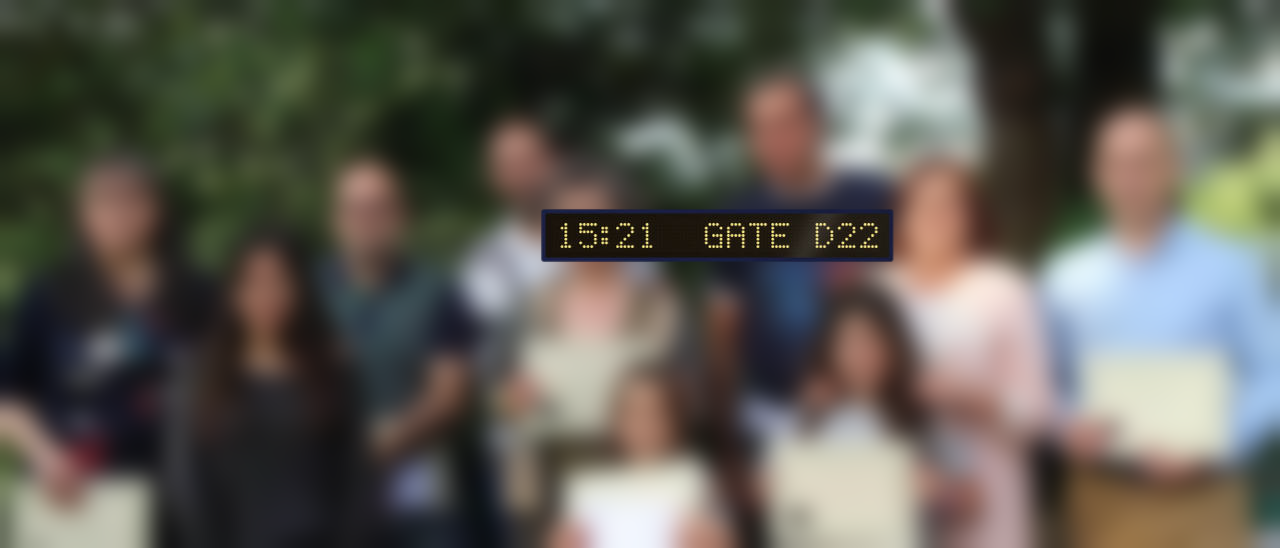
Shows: h=15 m=21
